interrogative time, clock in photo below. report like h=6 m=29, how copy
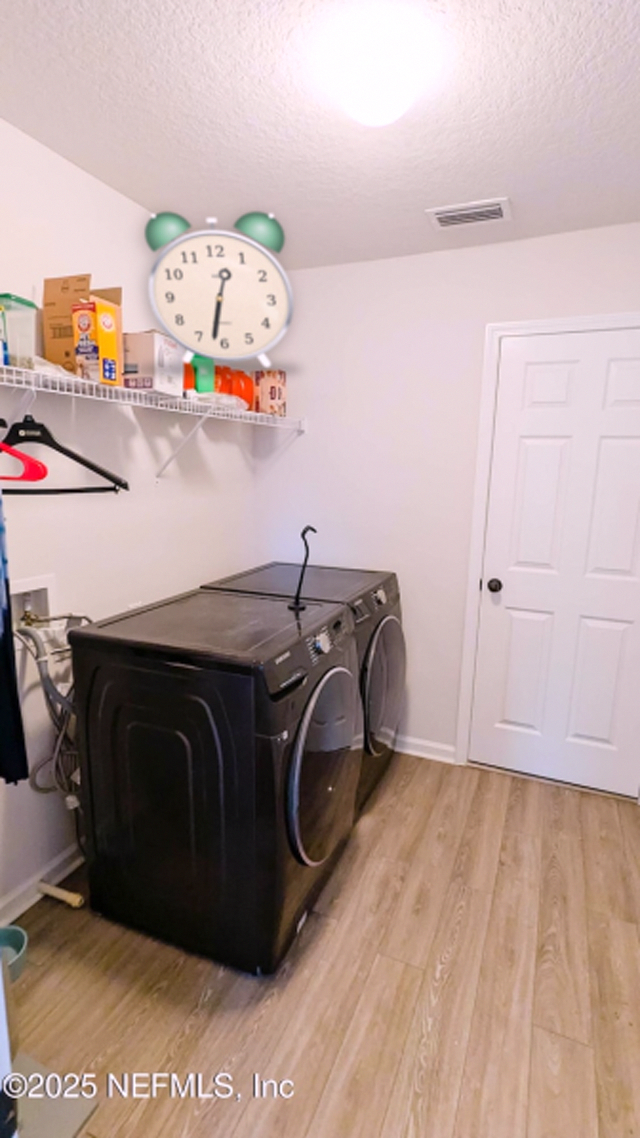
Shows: h=12 m=32
